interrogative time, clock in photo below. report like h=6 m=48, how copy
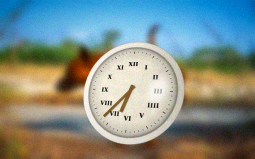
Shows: h=6 m=37
